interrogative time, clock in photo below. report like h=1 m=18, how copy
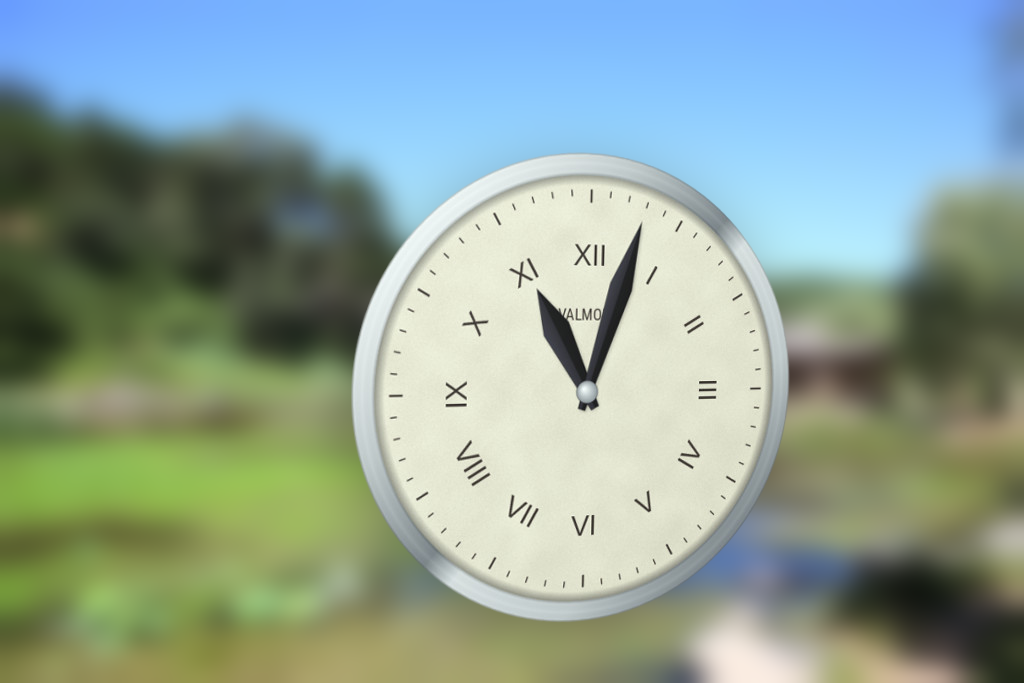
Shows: h=11 m=3
